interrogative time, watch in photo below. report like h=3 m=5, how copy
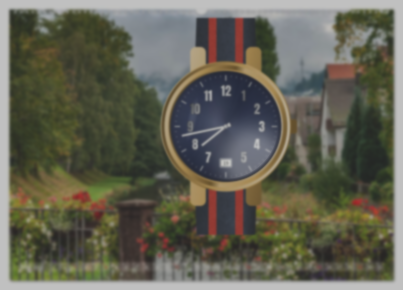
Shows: h=7 m=43
